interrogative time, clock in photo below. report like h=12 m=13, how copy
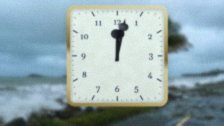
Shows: h=12 m=2
